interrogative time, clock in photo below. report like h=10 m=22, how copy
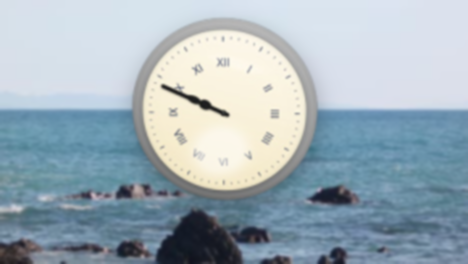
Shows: h=9 m=49
